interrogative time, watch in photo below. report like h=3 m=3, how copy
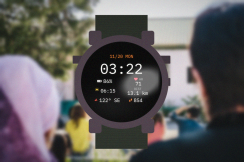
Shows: h=3 m=22
